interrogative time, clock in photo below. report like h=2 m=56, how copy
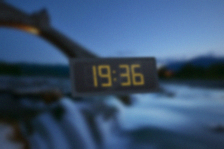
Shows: h=19 m=36
